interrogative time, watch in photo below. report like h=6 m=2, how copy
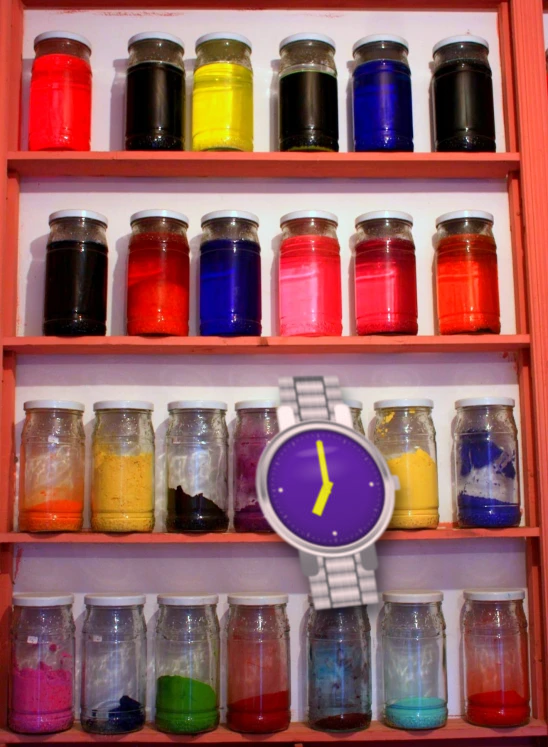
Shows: h=7 m=0
